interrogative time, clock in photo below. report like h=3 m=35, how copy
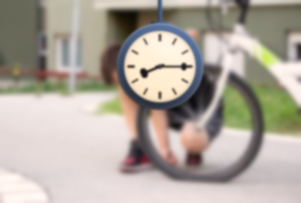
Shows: h=8 m=15
